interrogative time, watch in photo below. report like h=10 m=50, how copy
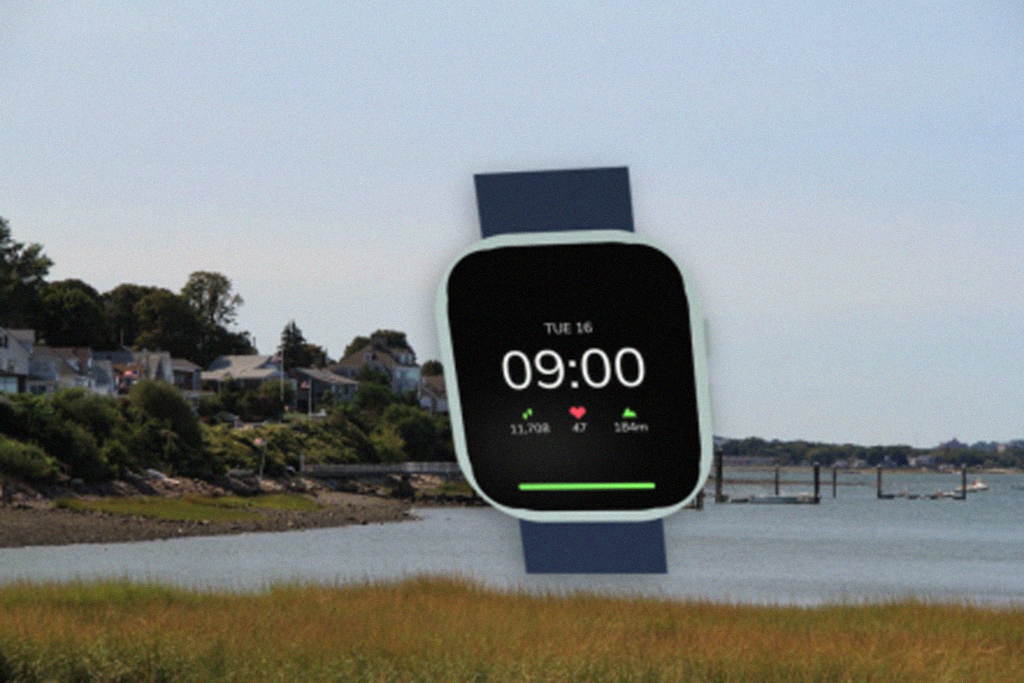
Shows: h=9 m=0
